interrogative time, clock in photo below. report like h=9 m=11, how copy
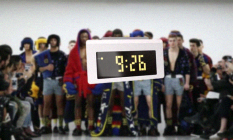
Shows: h=9 m=26
